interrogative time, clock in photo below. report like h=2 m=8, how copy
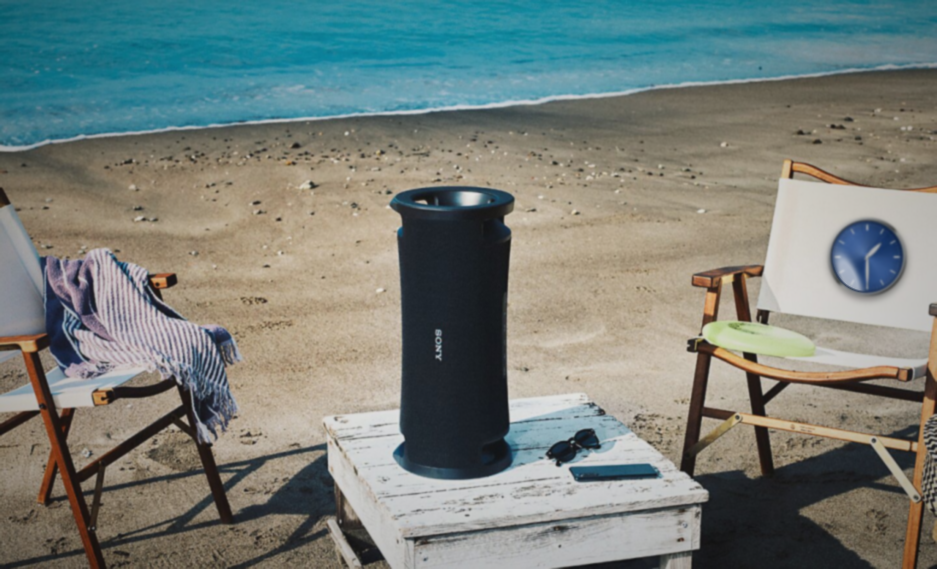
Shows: h=1 m=30
